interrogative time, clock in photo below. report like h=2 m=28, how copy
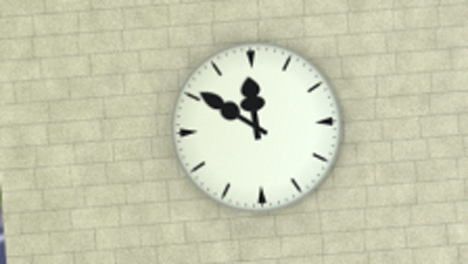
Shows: h=11 m=51
